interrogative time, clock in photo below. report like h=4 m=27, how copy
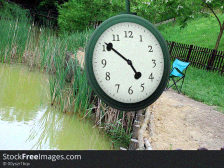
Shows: h=4 m=51
